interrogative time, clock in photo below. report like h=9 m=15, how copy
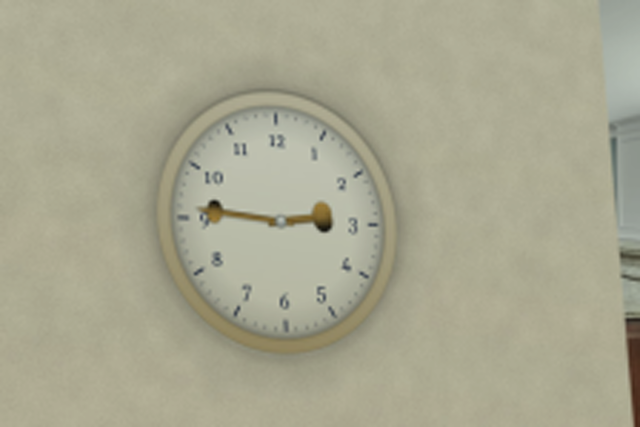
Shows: h=2 m=46
